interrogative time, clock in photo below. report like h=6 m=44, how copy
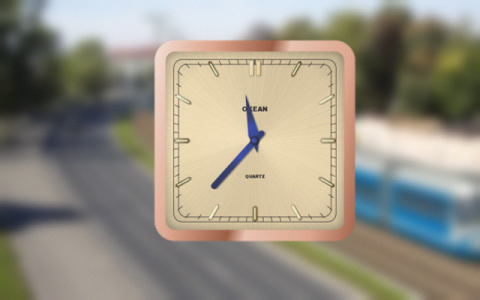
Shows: h=11 m=37
